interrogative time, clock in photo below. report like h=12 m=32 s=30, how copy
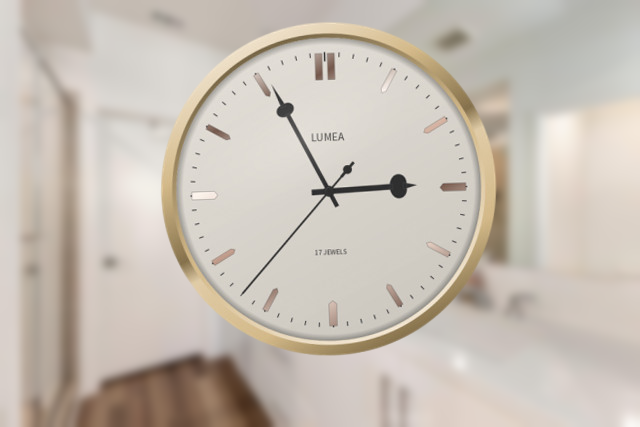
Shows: h=2 m=55 s=37
